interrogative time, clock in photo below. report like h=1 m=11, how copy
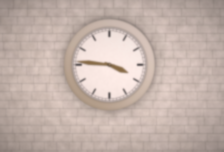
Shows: h=3 m=46
